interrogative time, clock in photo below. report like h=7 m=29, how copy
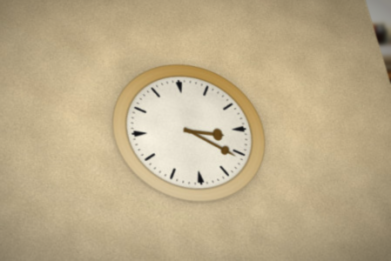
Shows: h=3 m=21
